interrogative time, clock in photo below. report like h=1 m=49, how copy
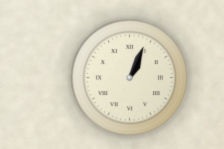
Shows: h=1 m=4
